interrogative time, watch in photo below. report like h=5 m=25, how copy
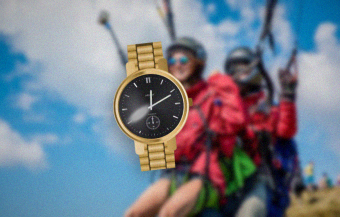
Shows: h=12 m=11
